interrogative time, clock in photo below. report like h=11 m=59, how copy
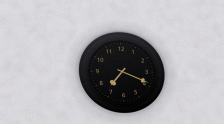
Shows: h=7 m=19
